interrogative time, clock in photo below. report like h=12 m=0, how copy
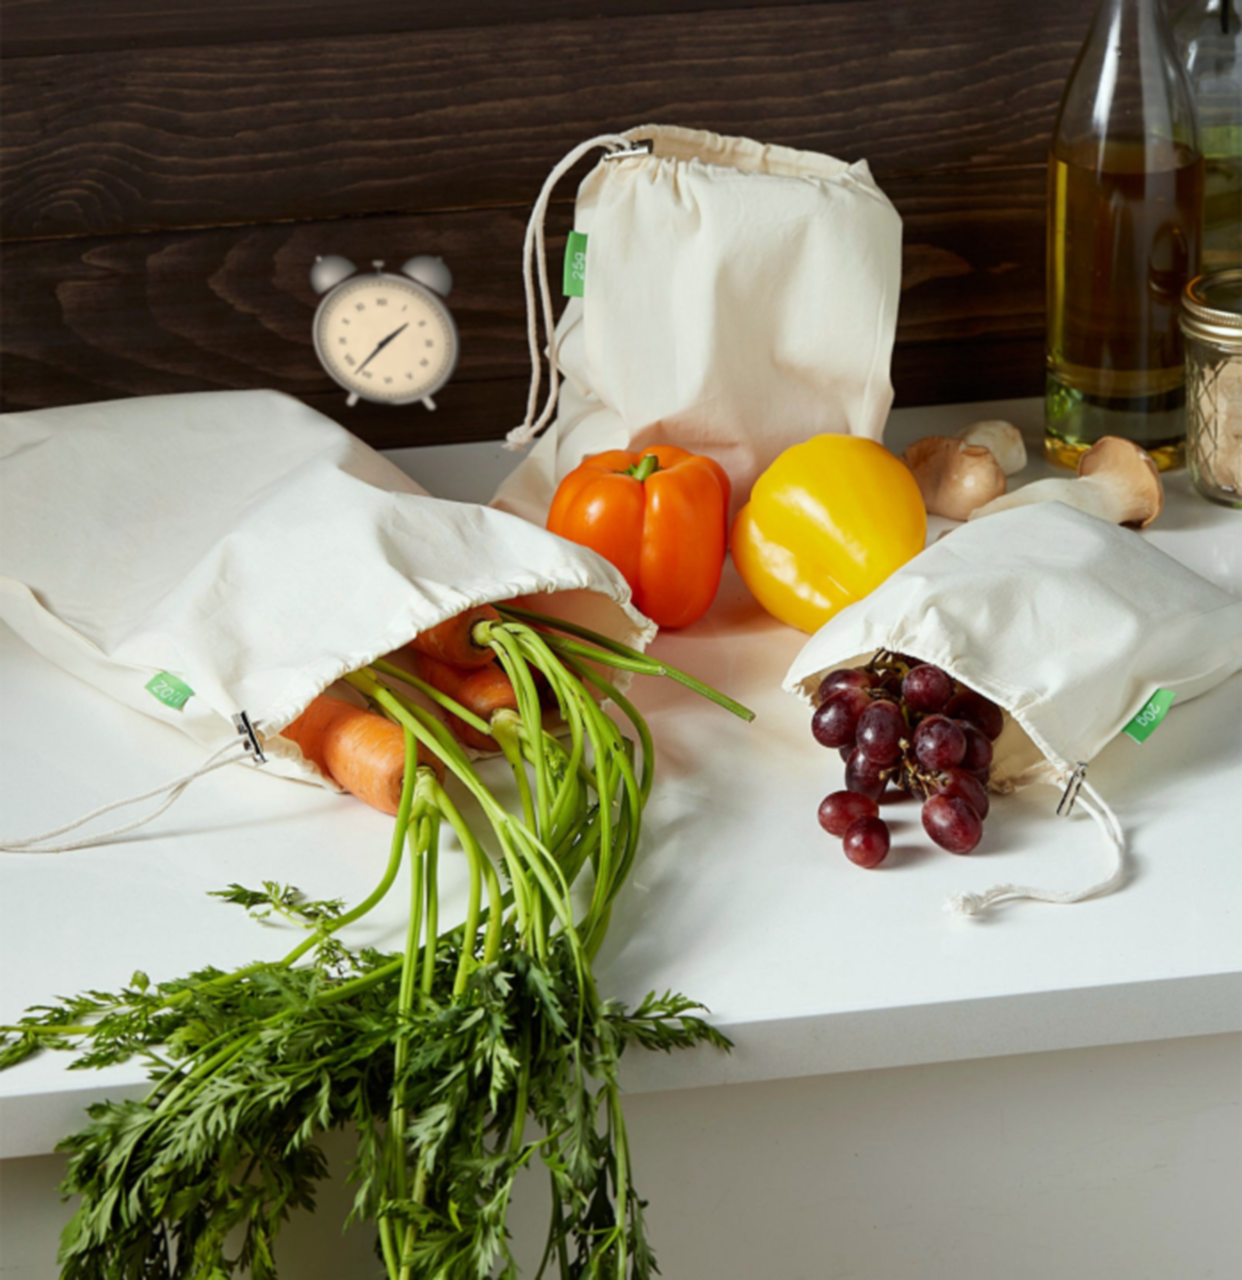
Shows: h=1 m=37
